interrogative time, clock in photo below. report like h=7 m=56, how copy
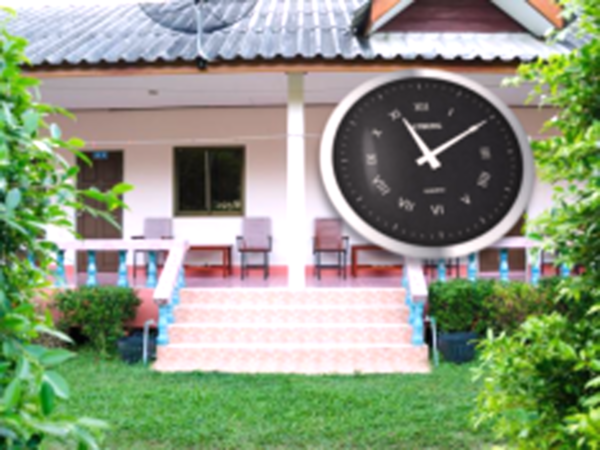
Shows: h=11 m=10
